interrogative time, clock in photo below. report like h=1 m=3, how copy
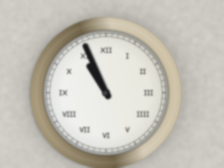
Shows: h=10 m=56
